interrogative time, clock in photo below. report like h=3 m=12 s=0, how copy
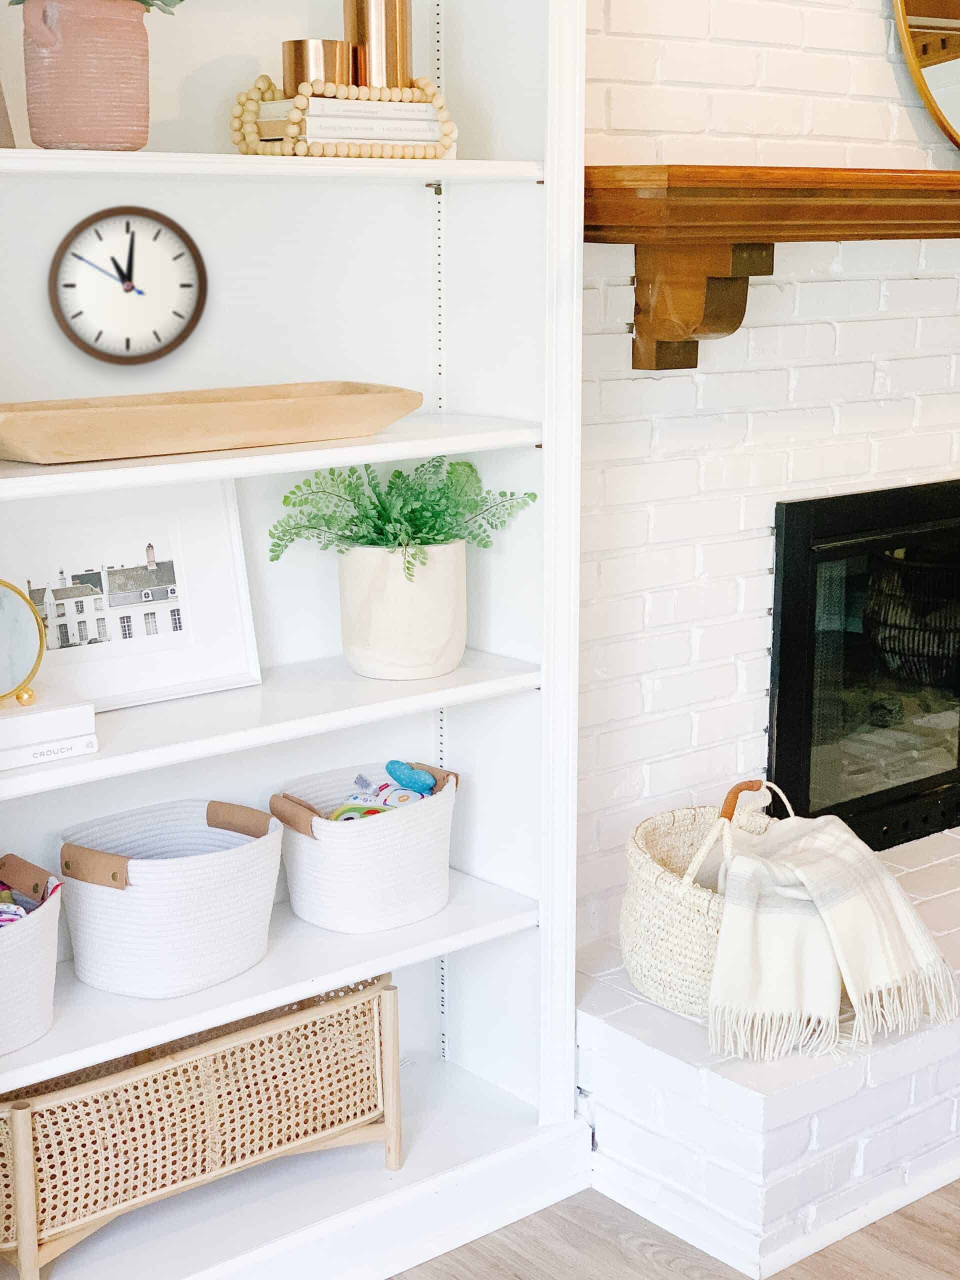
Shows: h=11 m=0 s=50
